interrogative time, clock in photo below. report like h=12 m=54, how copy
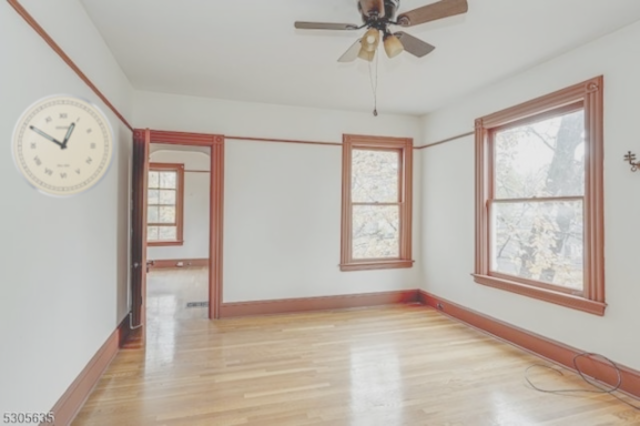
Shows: h=12 m=50
